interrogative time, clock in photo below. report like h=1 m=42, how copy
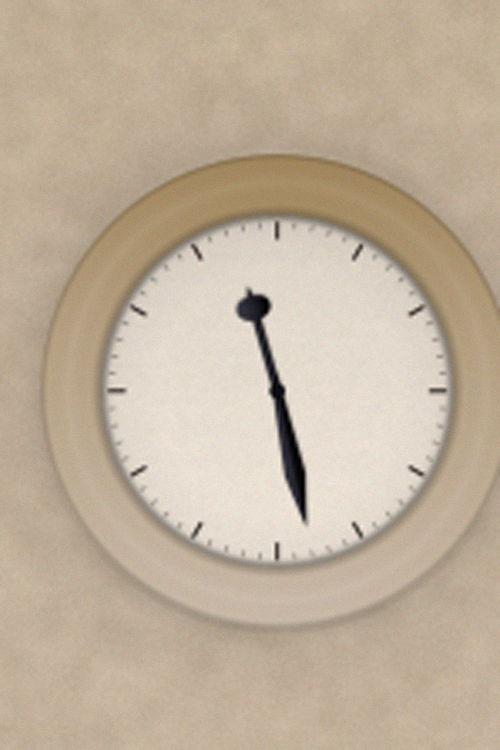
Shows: h=11 m=28
